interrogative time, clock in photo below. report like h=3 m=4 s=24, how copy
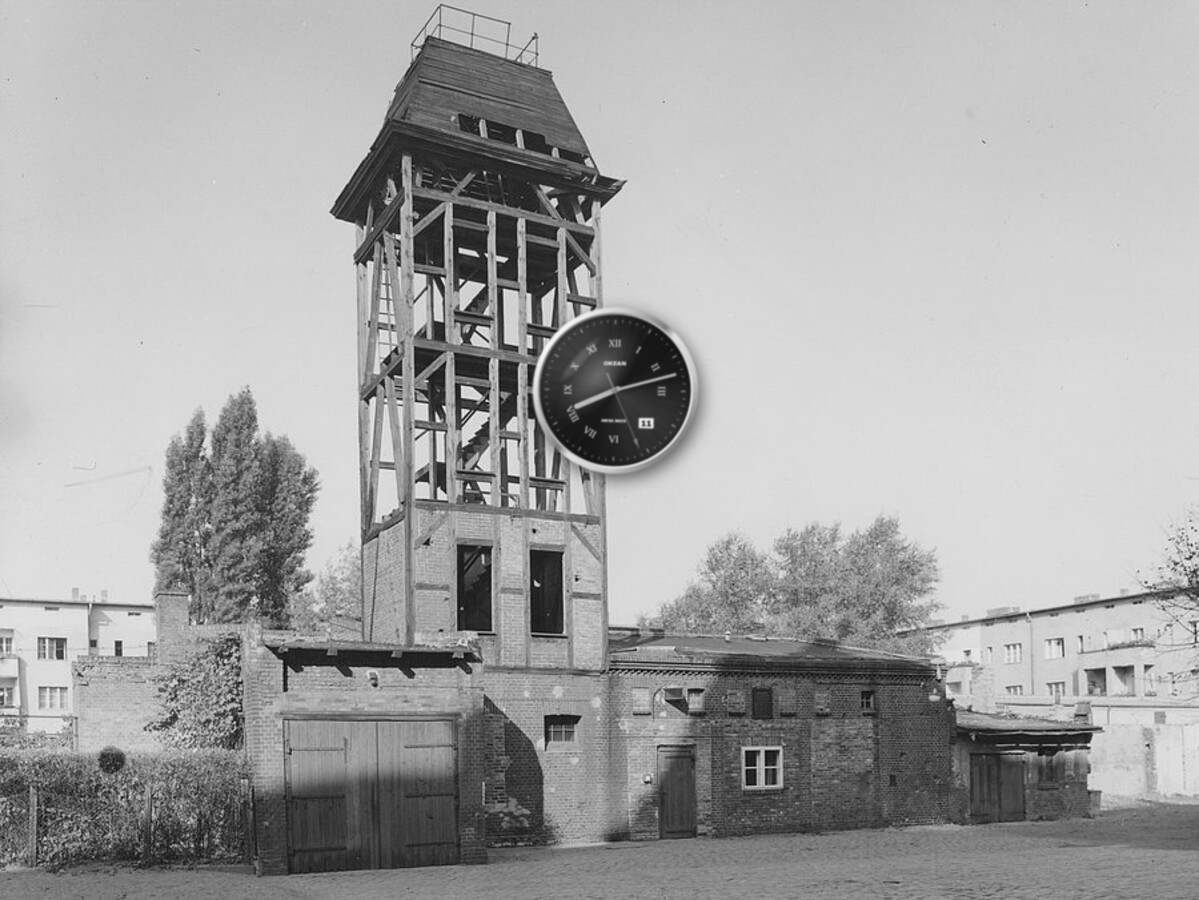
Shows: h=8 m=12 s=26
